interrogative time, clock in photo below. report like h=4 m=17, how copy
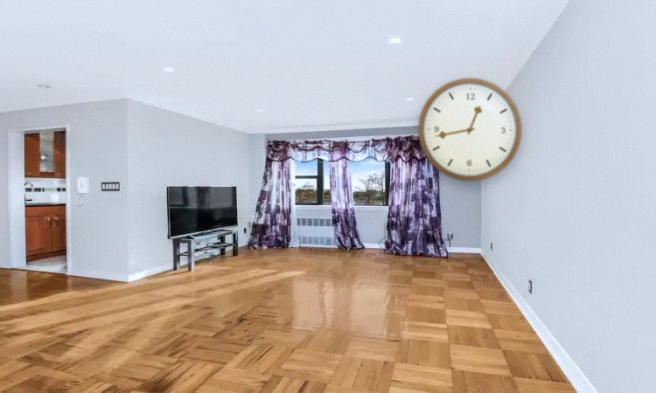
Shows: h=12 m=43
